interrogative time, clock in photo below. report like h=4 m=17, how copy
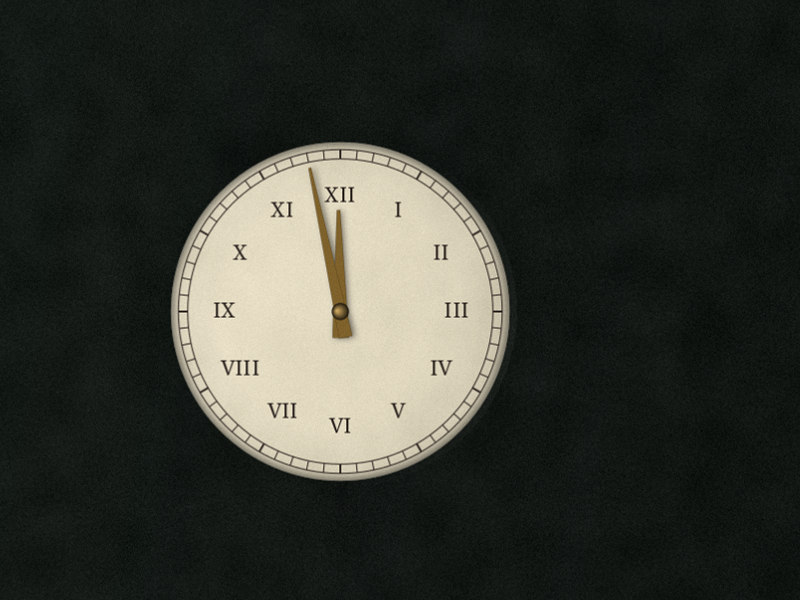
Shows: h=11 m=58
